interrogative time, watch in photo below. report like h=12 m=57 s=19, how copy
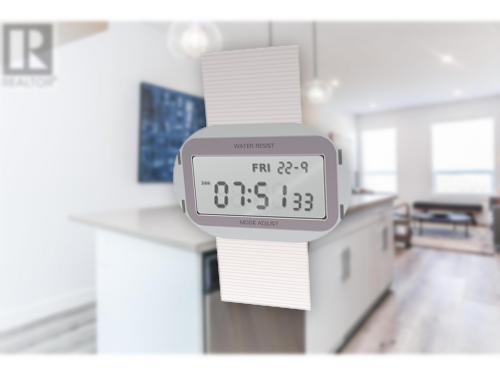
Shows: h=7 m=51 s=33
